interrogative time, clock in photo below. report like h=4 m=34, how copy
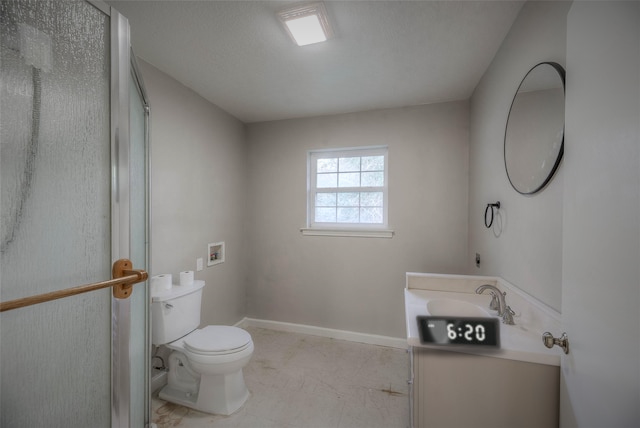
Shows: h=6 m=20
